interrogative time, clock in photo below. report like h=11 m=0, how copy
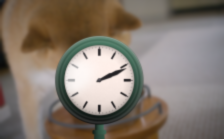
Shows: h=2 m=11
